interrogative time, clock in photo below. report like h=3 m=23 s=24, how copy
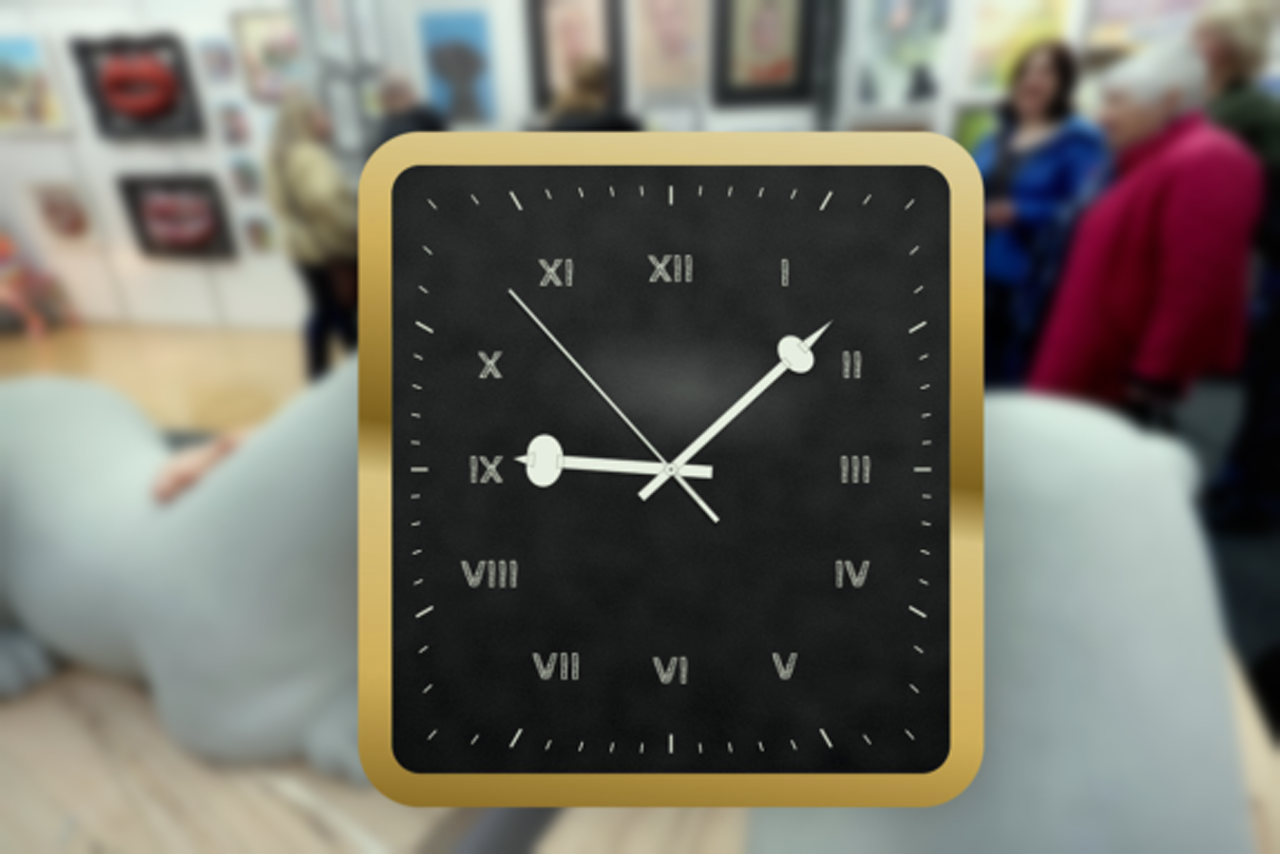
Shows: h=9 m=7 s=53
